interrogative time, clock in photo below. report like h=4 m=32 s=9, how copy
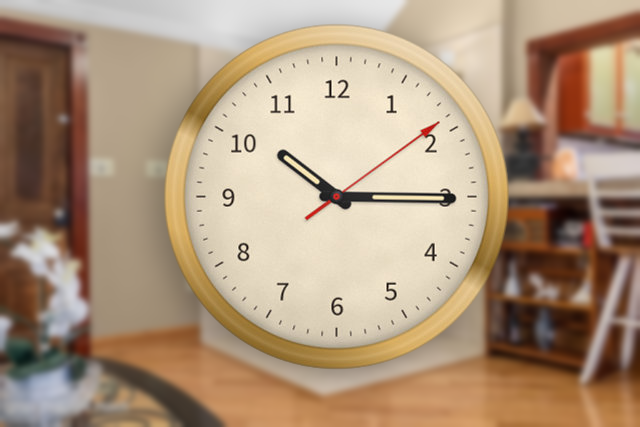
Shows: h=10 m=15 s=9
